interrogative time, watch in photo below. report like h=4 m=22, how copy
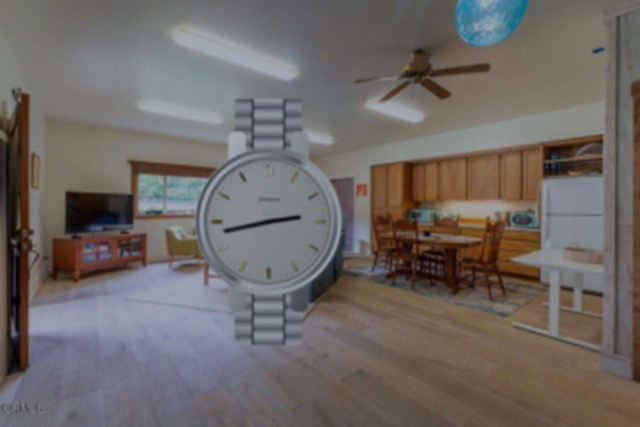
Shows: h=2 m=43
